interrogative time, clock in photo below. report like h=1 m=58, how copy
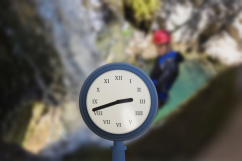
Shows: h=2 m=42
